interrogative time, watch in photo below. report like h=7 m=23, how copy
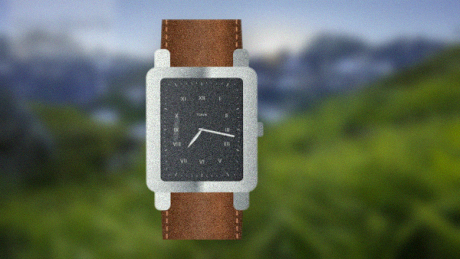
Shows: h=7 m=17
